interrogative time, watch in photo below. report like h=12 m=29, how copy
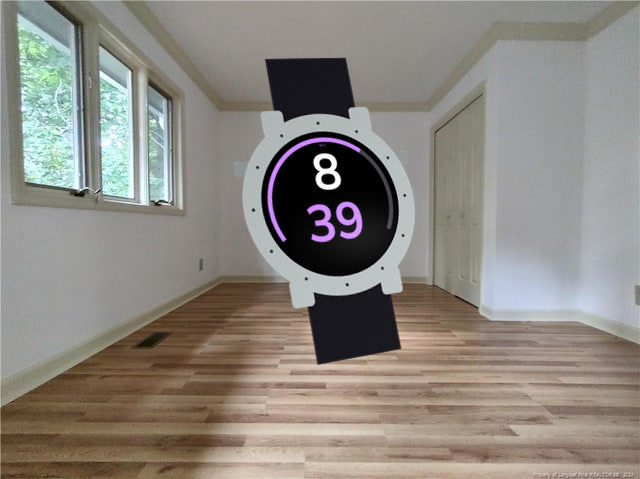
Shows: h=8 m=39
